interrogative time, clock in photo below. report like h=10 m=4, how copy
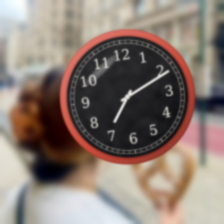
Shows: h=7 m=11
